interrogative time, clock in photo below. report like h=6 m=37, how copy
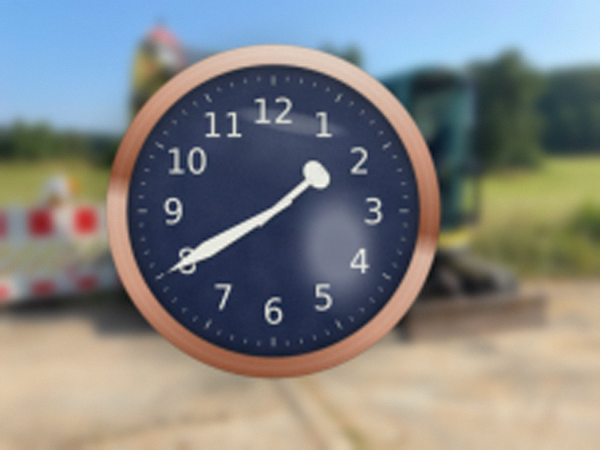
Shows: h=1 m=40
